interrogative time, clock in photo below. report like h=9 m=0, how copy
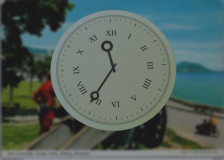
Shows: h=11 m=36
